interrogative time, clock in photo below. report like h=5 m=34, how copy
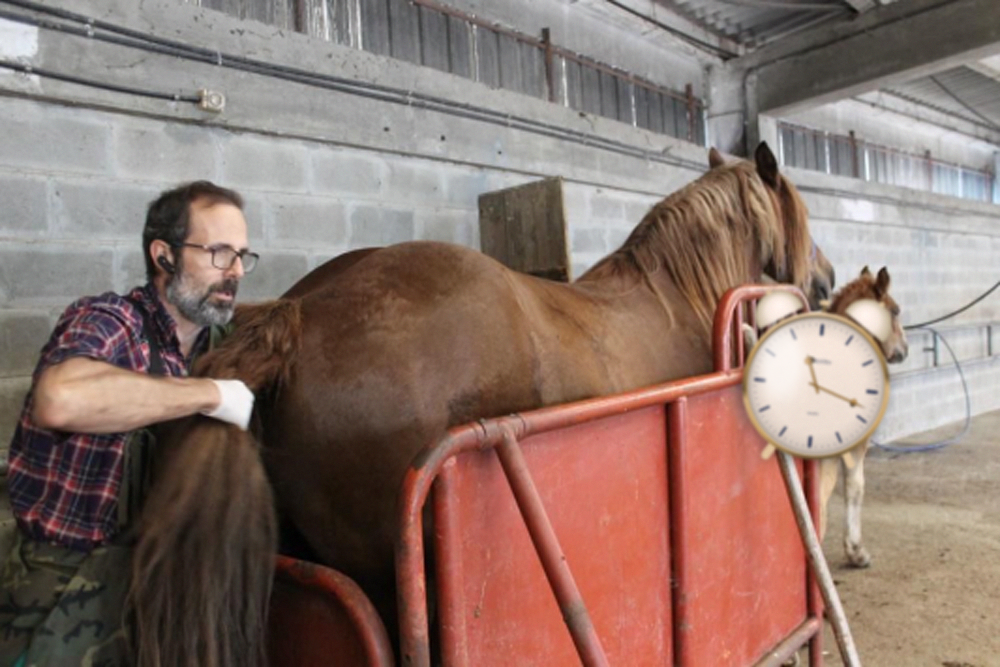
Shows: h=11 m=18
